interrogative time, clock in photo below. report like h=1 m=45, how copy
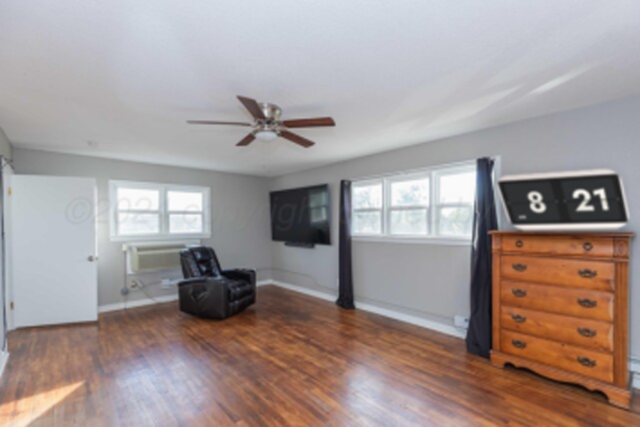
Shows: h=8 m=21
